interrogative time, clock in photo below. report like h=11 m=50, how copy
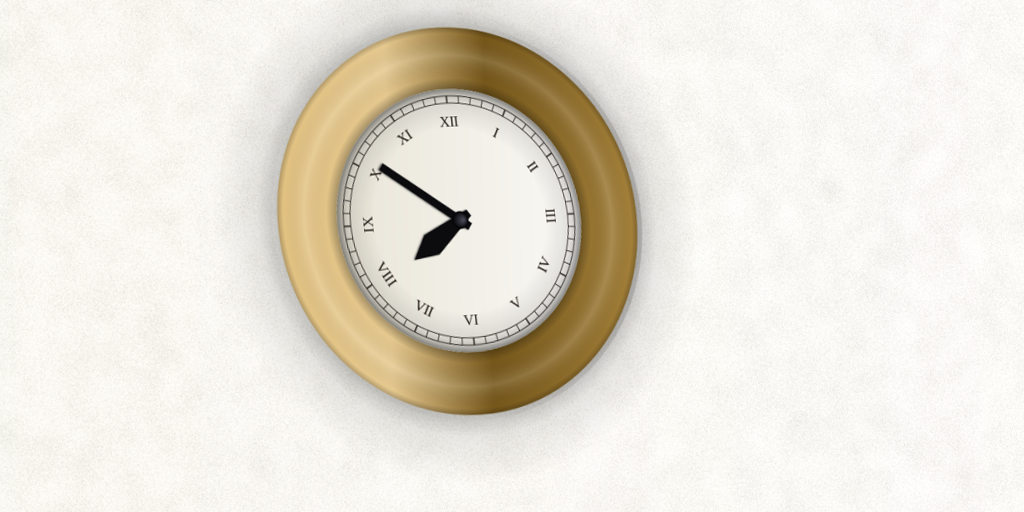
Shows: h=7 m=51
